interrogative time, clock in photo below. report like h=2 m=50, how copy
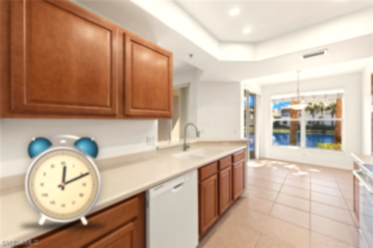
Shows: h=12 m=11
